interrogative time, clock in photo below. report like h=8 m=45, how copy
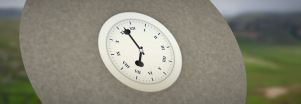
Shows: h=6 m=57
